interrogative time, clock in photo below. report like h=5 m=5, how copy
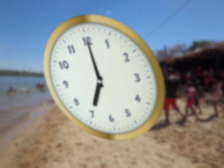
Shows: h=7 m=0
